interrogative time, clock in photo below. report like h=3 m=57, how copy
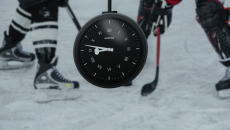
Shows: h=8 m=47
